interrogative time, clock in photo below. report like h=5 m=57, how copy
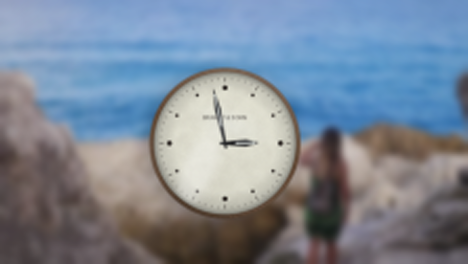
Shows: h=2 m=58
